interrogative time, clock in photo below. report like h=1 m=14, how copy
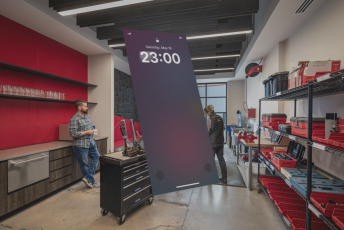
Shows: h=23 m=0
